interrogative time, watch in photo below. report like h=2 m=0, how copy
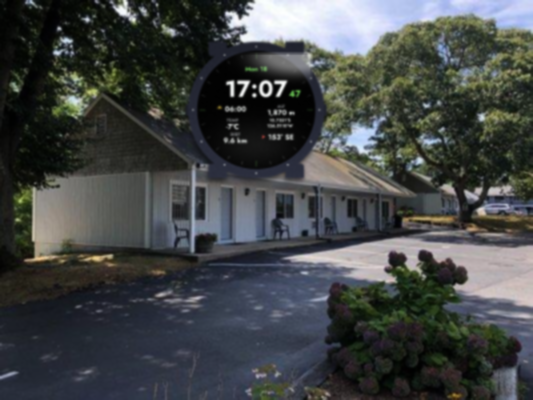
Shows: h=17 m=7
